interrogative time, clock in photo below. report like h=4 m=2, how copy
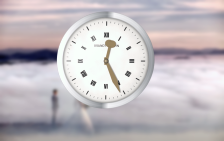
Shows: h=12 m=26
